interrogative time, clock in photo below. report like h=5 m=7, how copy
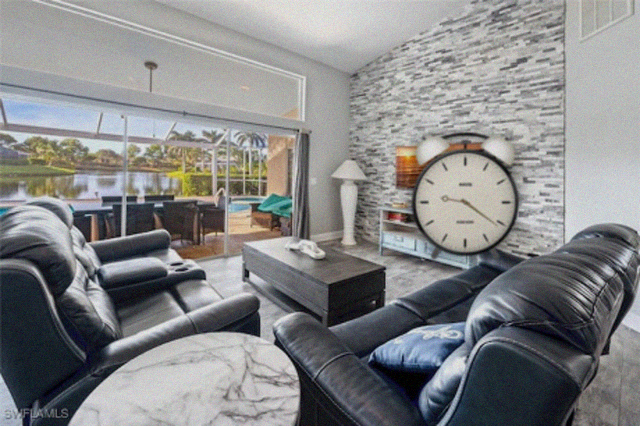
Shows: h=9 m=21
